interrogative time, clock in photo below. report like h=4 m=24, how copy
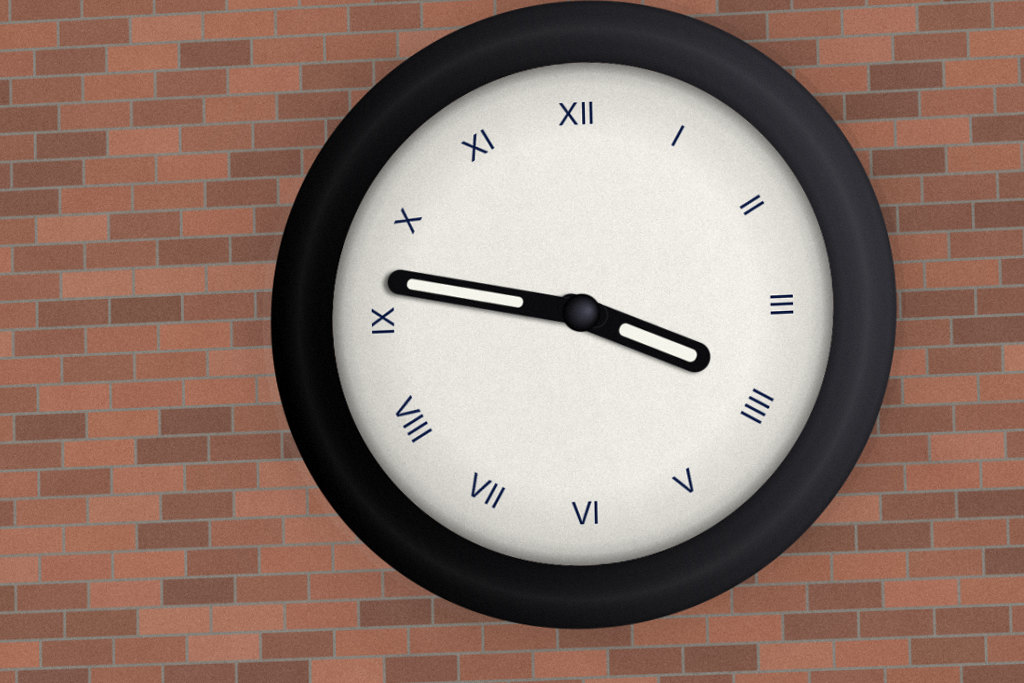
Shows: h=3 m=47
